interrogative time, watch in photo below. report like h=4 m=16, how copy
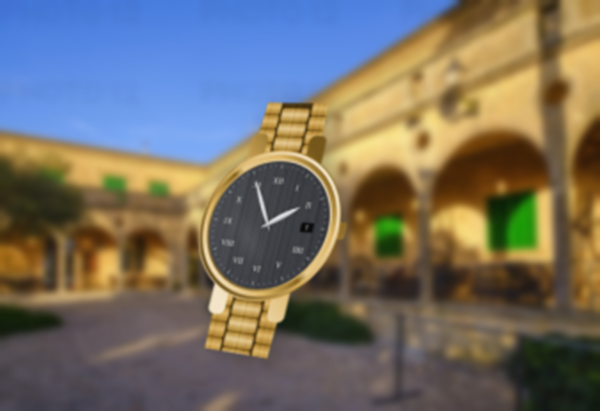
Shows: h=1 m=55
